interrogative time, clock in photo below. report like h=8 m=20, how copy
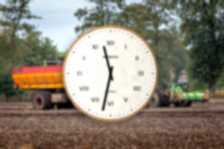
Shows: h=11 m=32
